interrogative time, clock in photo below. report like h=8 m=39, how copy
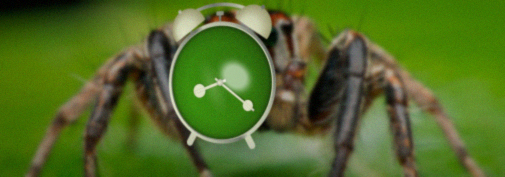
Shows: h=8 m=21
